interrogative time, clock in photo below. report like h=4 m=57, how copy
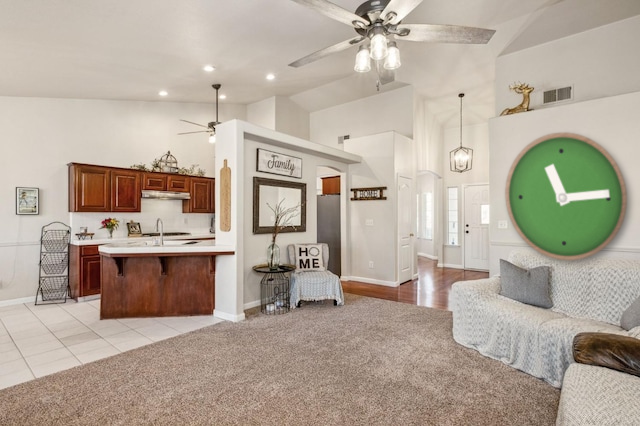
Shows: h=11 m=14
